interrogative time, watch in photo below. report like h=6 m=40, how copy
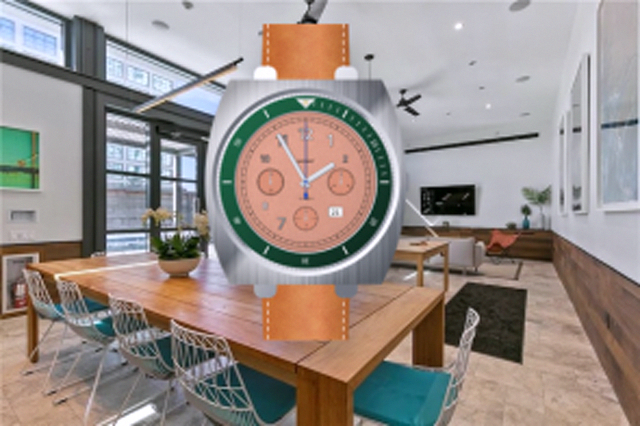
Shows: h=1 m=55
